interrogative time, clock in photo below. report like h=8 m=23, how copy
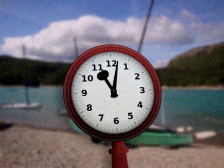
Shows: h=11 m=2
